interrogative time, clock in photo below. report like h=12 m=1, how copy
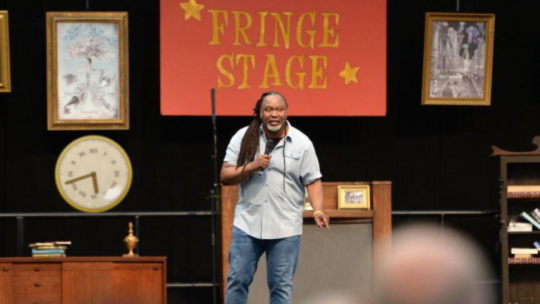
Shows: h=5 m=42
